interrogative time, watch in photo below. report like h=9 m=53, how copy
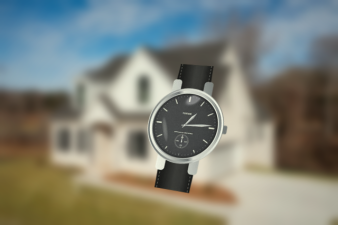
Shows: h=1 m=14
